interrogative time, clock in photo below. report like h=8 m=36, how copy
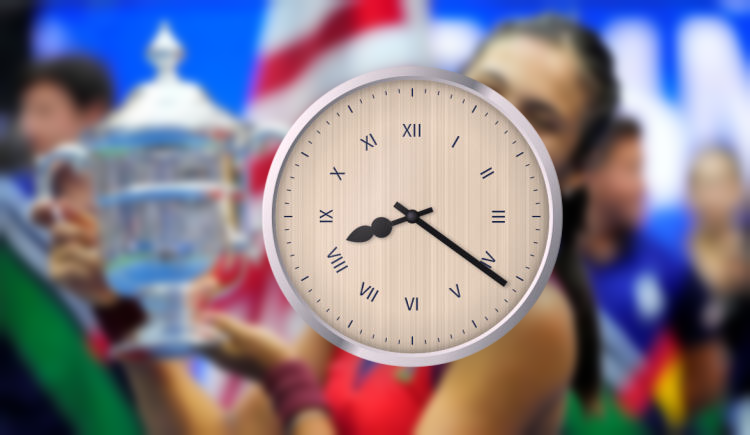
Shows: h=8 m=21
